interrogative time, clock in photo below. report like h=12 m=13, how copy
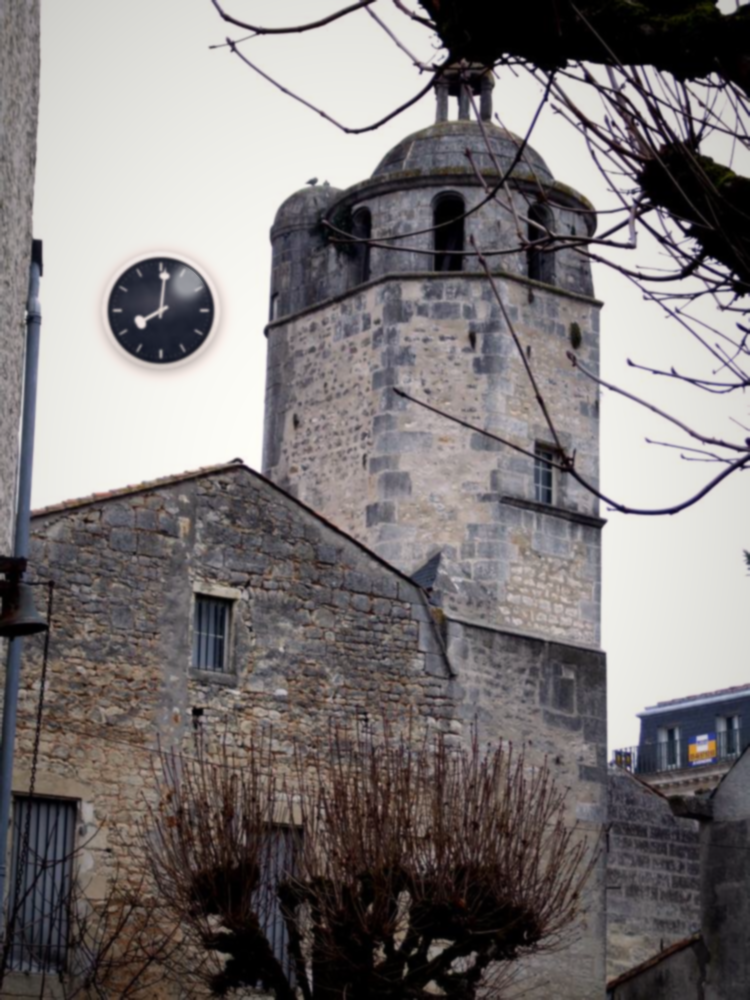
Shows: h=8 m=1
